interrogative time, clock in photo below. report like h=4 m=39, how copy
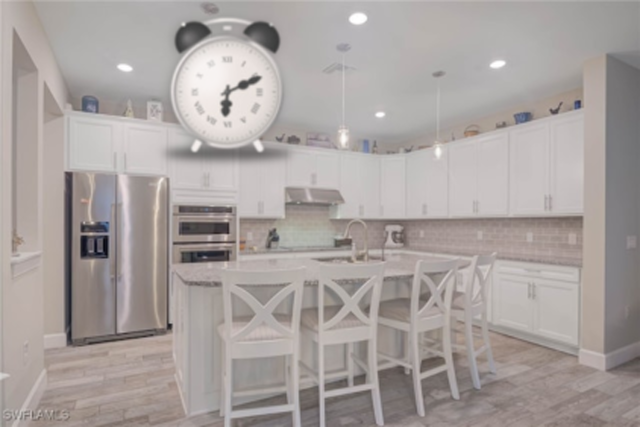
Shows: h=6 m=11
